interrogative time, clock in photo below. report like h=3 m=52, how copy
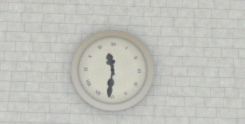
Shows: h=11 m=31
